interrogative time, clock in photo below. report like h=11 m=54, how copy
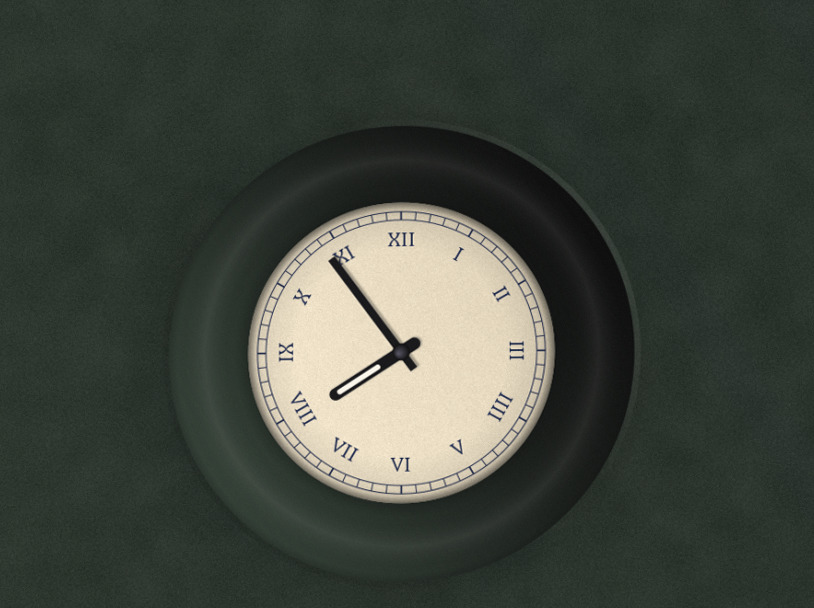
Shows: h=7 m=54
